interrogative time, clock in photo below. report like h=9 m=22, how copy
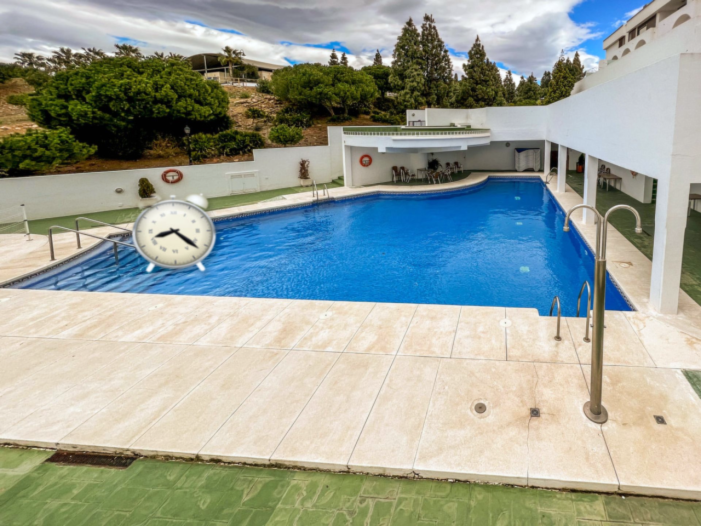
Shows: h=8 m=22
